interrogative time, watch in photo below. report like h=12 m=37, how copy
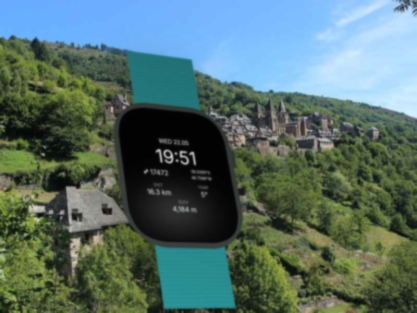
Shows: h=19 m=51
